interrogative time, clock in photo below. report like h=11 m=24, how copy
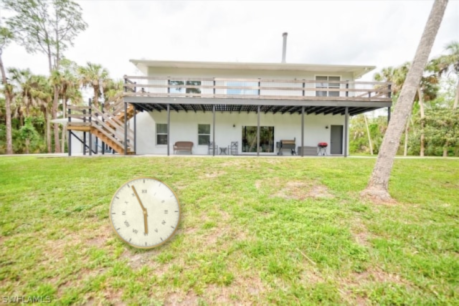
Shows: h=5 m=56
